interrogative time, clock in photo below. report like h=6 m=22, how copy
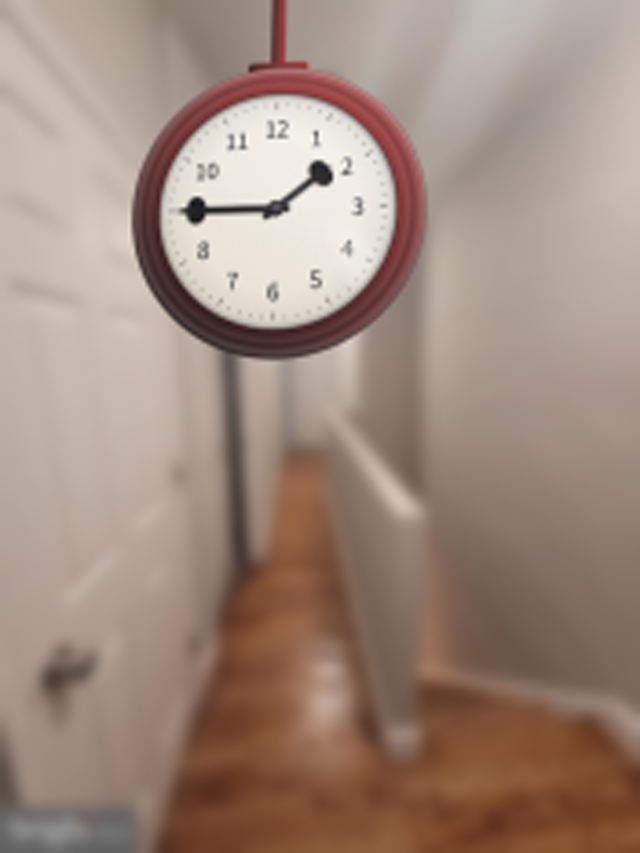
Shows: h=1 m=45
